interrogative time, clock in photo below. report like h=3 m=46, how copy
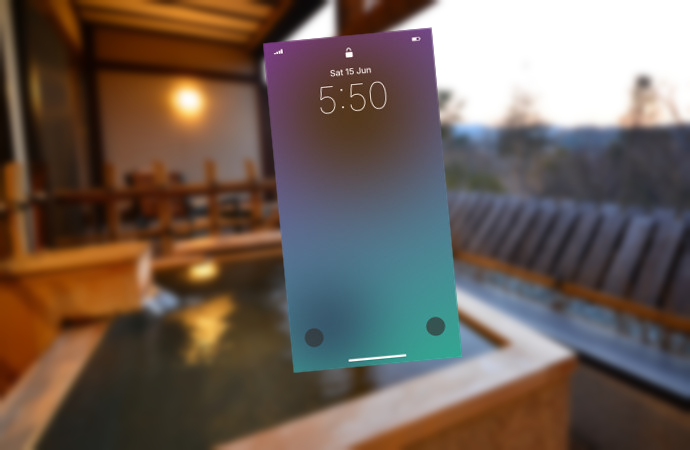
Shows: h=5 m=50
